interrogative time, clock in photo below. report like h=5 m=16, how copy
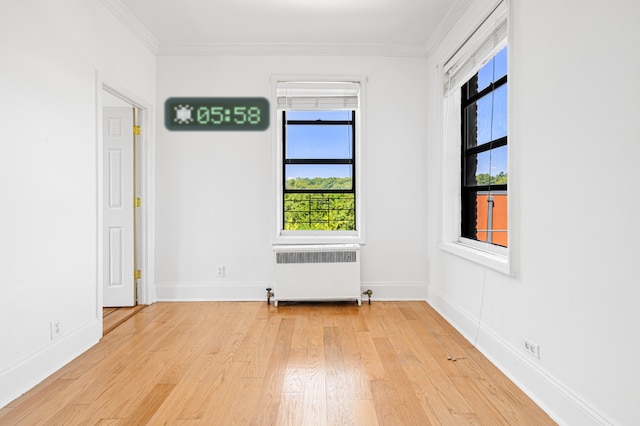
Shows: h=5 m=58
